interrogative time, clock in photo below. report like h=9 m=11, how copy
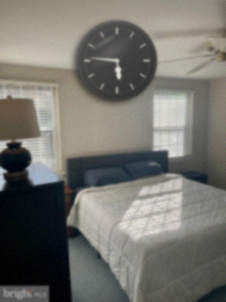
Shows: h=5 m=46
